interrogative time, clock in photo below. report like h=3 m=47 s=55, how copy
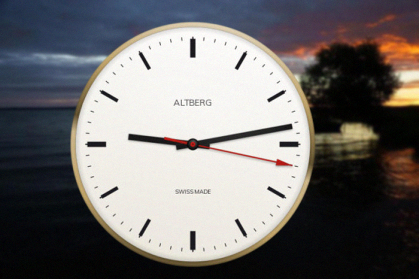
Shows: h=9 m=13 s=17
